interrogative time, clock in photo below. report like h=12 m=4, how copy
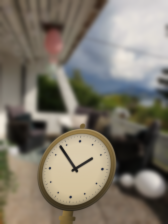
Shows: h=1 m=53
